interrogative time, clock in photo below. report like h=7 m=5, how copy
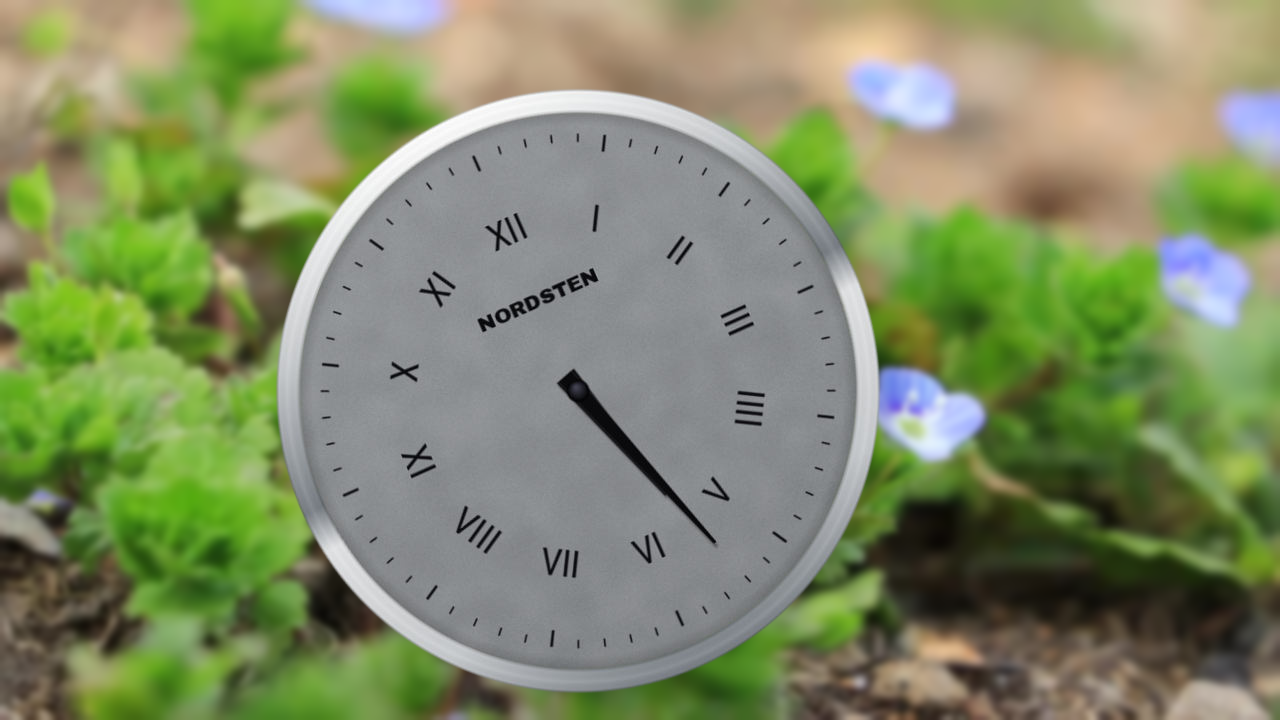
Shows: h=5 m=27
